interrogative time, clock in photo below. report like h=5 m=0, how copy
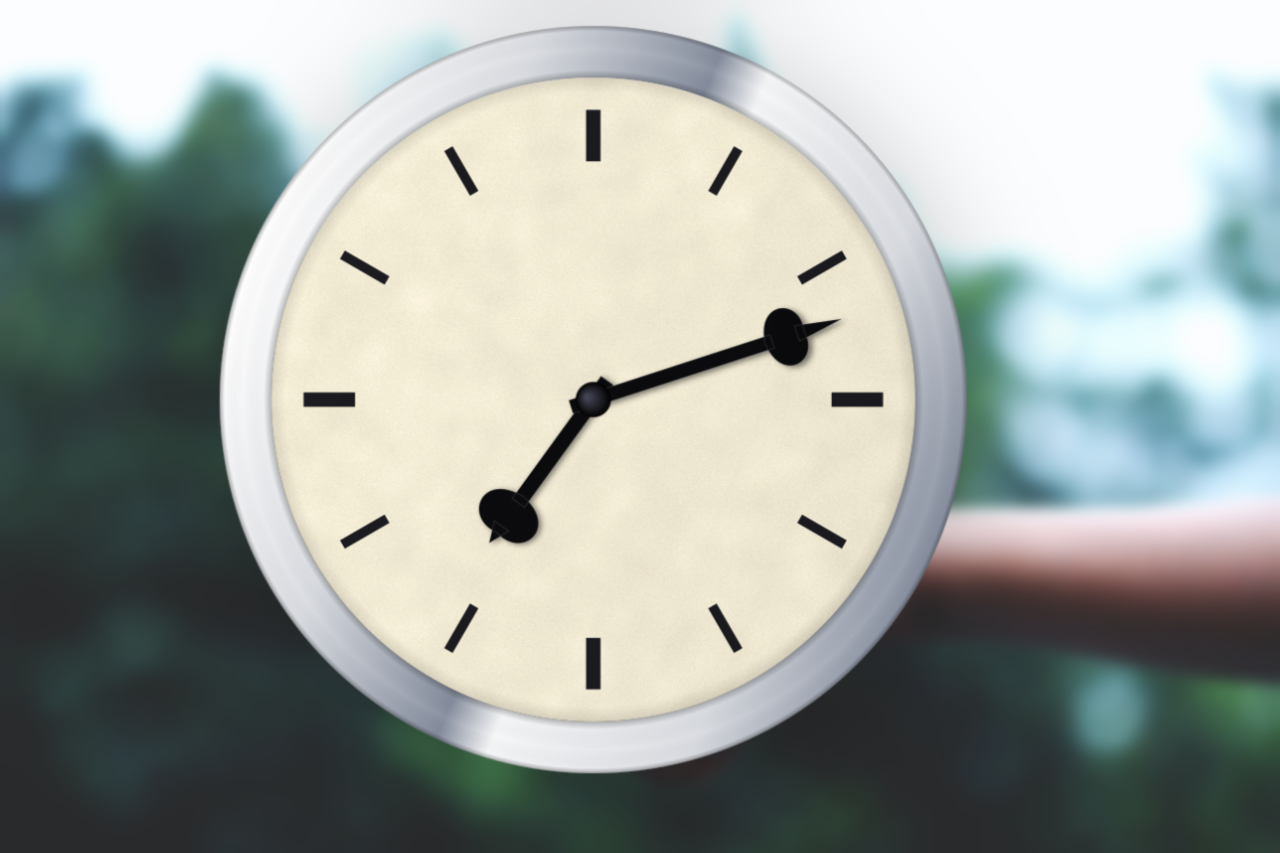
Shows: h=7 m=12
